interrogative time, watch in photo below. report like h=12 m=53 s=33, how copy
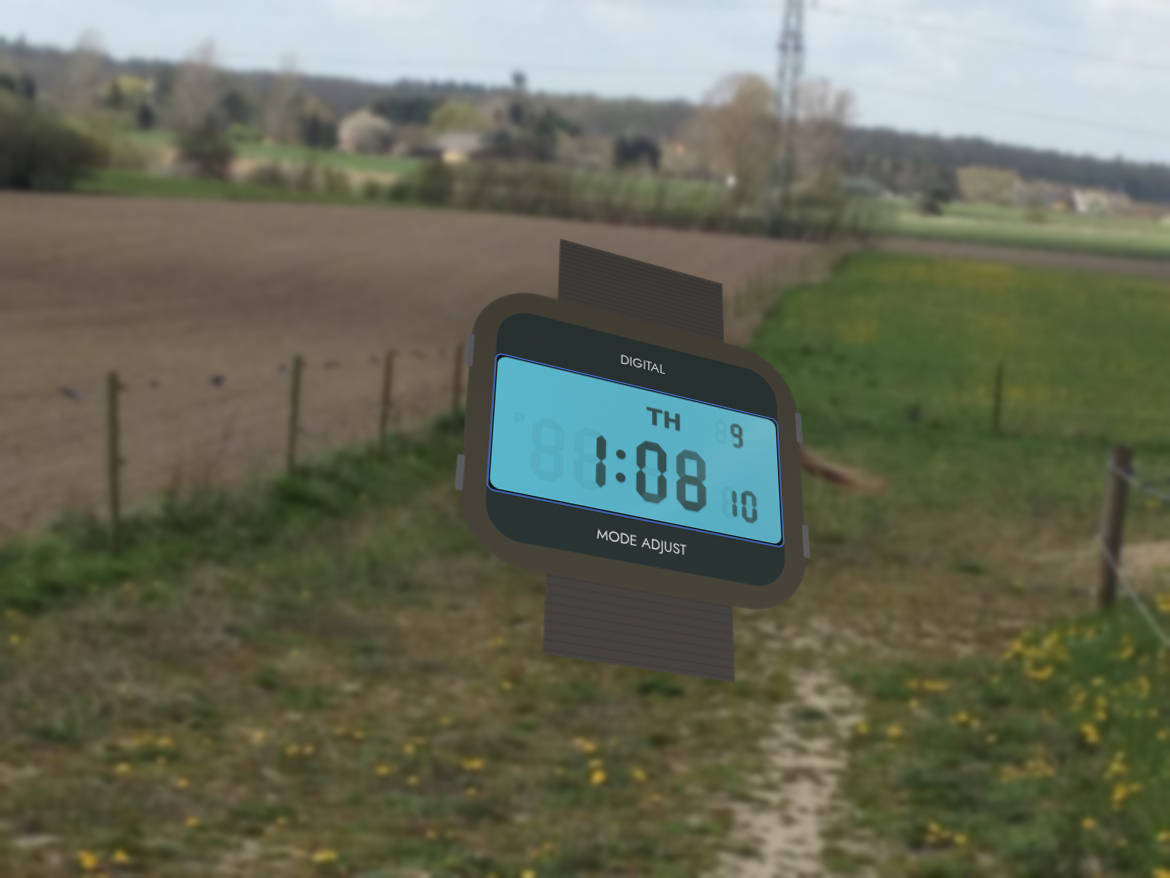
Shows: h=1 m=8 s=10
